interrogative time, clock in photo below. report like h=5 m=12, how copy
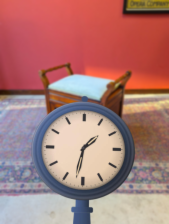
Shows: h=1 m=32
